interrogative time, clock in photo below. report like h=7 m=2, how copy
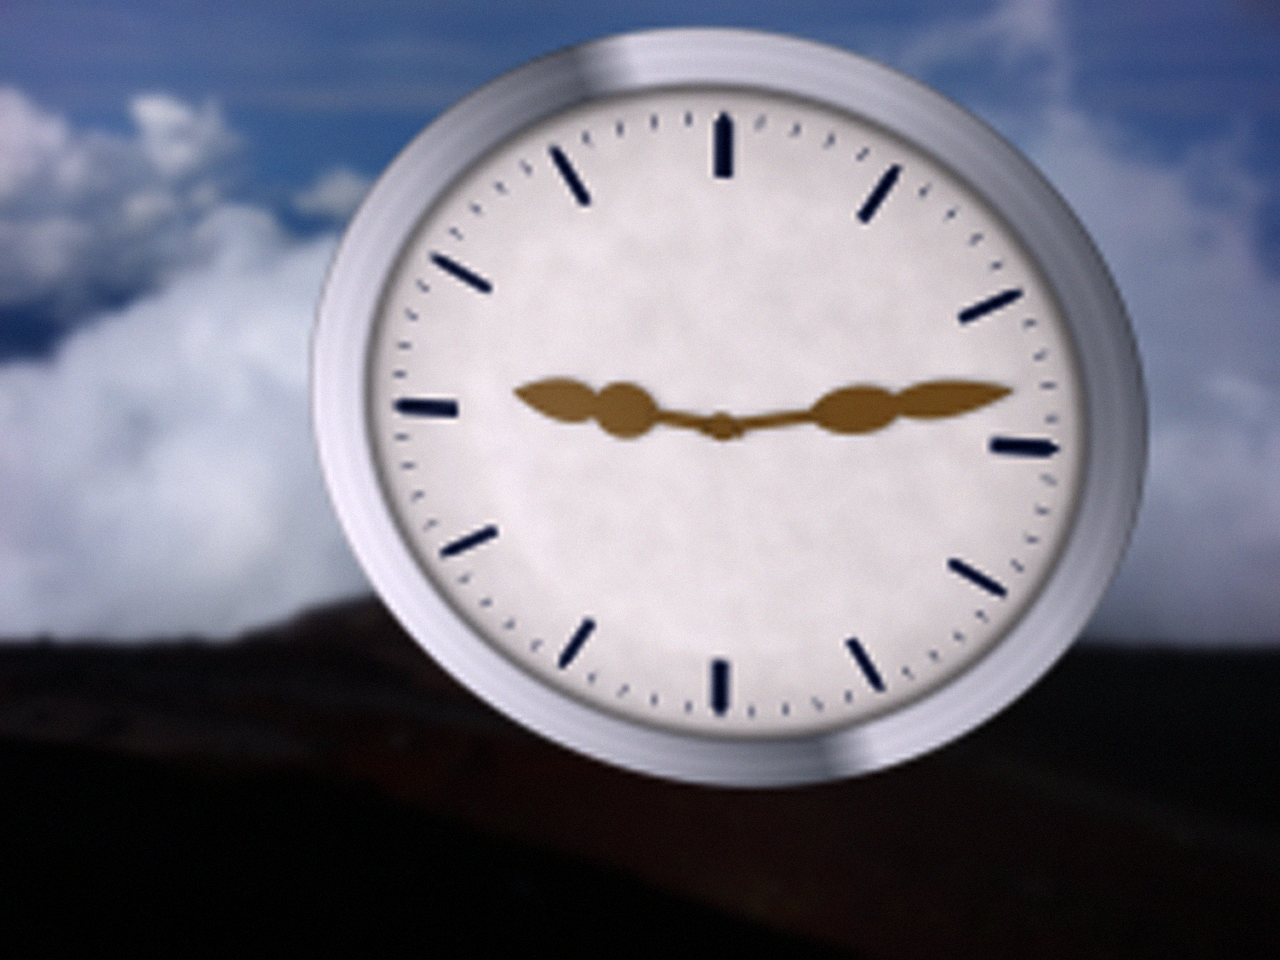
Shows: h=9 m=13
